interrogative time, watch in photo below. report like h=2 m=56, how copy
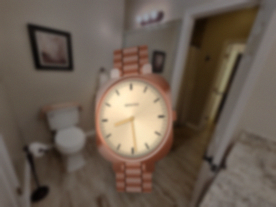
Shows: h=8 m=29
